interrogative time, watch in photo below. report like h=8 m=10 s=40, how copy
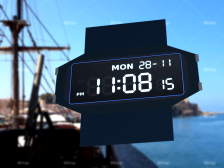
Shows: h=11 m=8 s=15
